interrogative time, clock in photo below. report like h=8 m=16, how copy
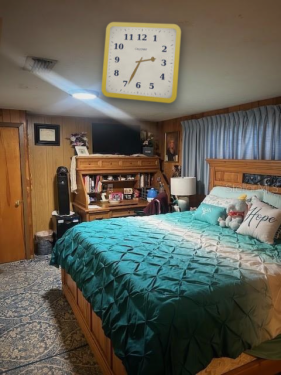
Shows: h=2 m=34
